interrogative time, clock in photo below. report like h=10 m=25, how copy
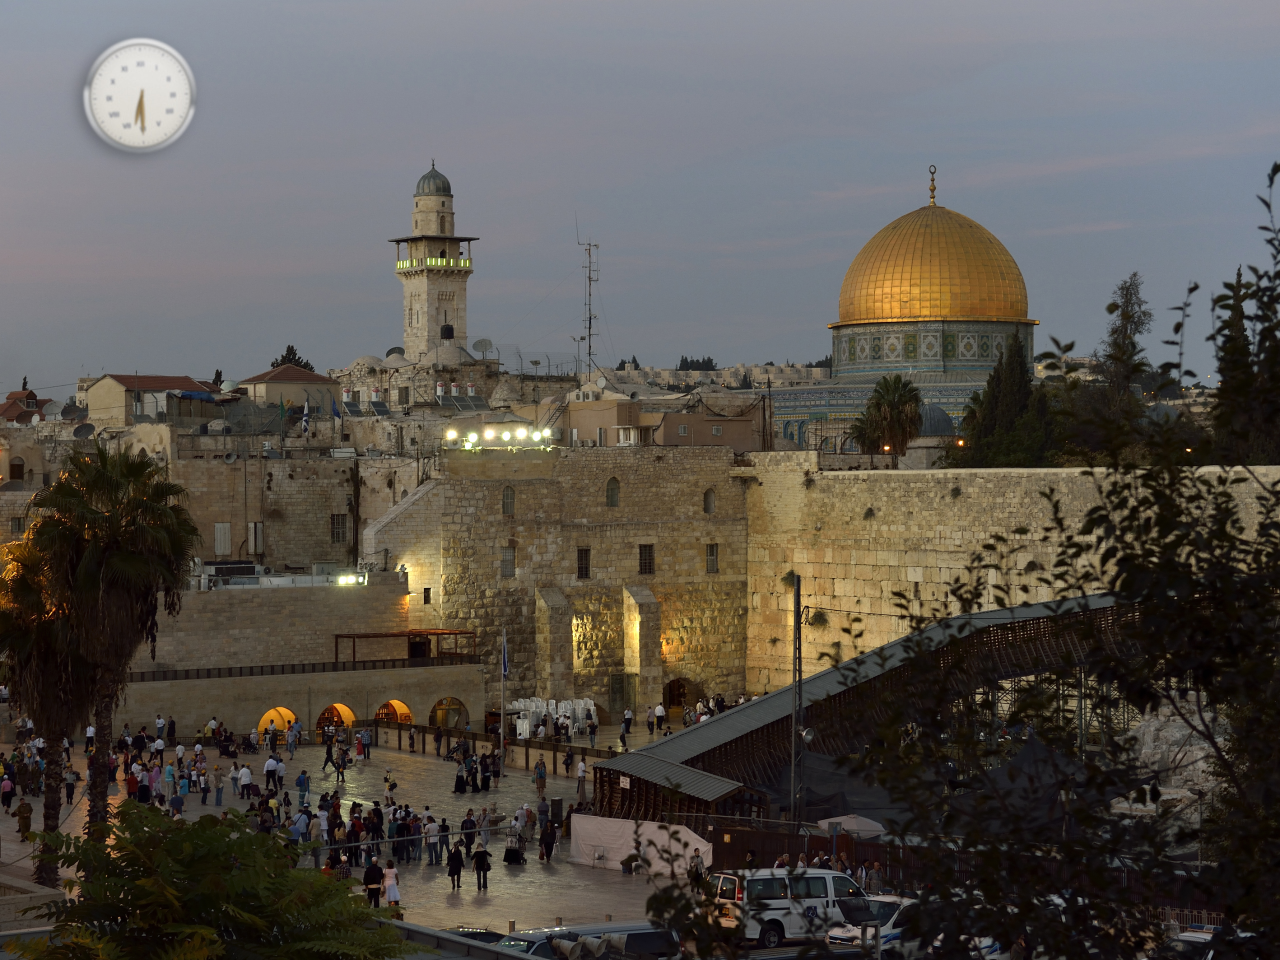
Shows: h=6 m=30
